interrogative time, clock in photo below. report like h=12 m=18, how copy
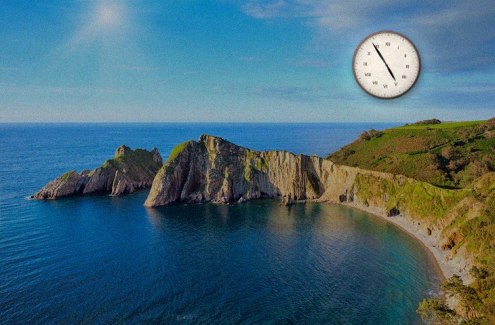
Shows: h=4 m=54
